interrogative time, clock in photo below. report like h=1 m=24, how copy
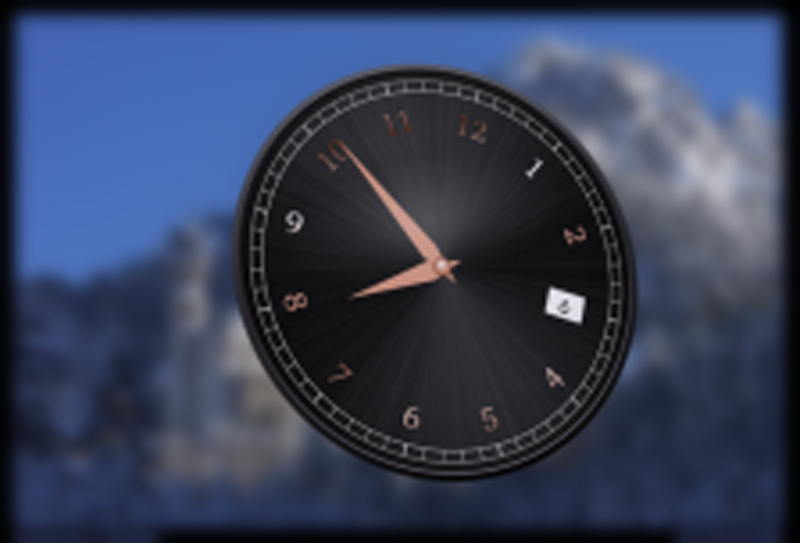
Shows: h=7 m=51
